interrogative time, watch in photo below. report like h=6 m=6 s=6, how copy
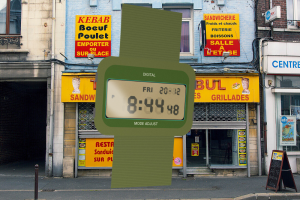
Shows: h=8 m=44 s=48
